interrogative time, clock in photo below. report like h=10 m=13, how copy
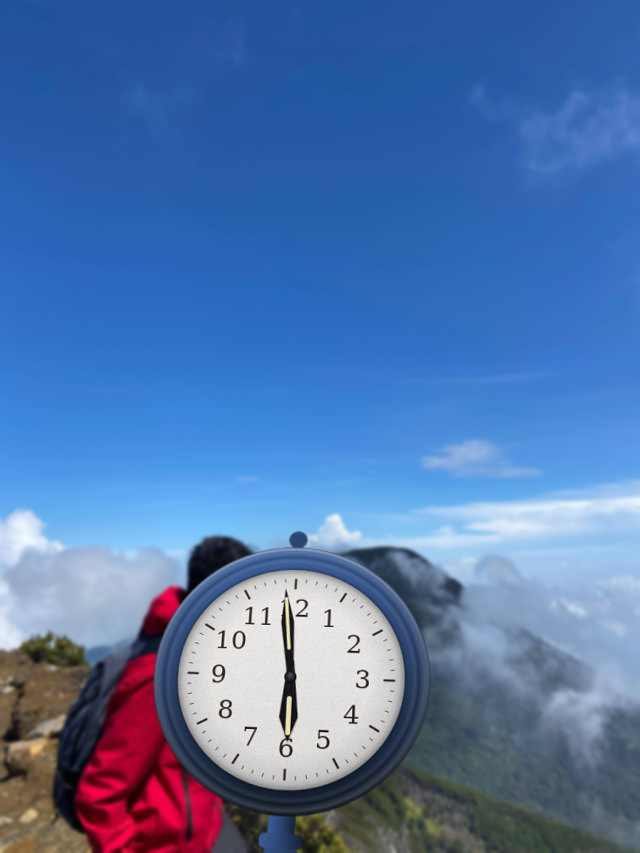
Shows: h=5 m=59
